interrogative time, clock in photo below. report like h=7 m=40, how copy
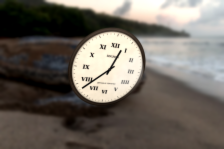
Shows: h=12 m=38
